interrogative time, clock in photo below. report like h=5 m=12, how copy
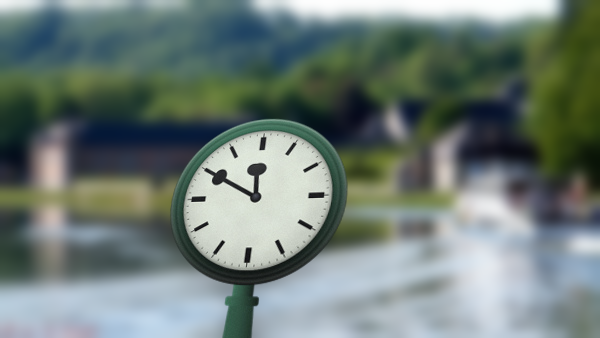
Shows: h=11 m=50
